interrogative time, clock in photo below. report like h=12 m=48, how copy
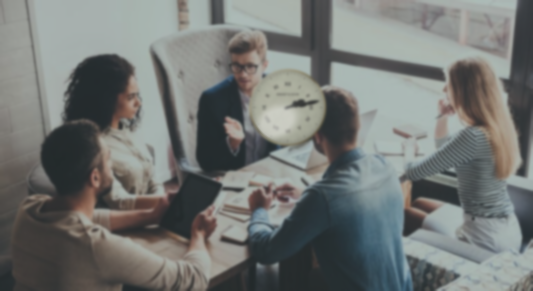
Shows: h=2 m=13
